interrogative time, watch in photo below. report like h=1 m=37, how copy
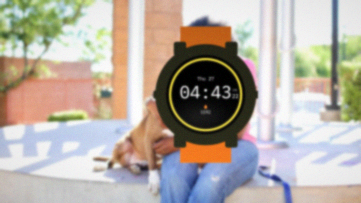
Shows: h=4 m=43
